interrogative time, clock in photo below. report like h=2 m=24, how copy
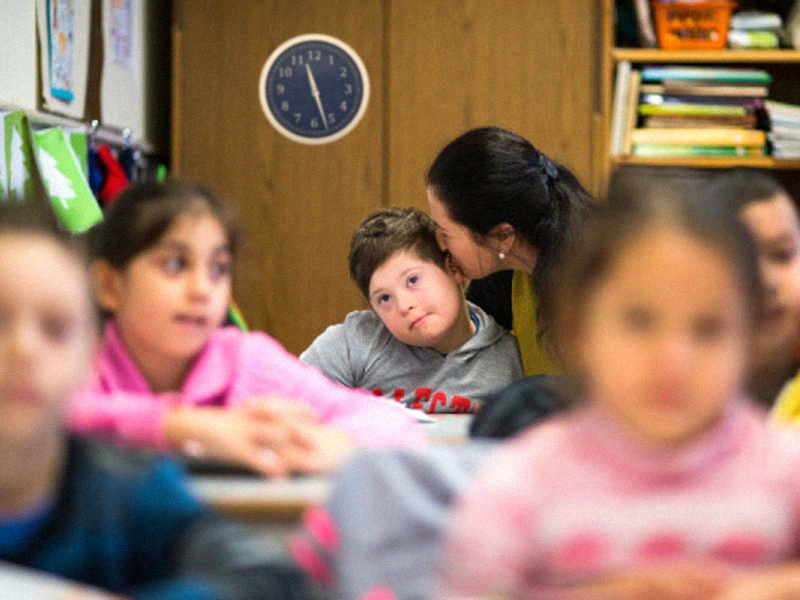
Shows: h=11 m=27
